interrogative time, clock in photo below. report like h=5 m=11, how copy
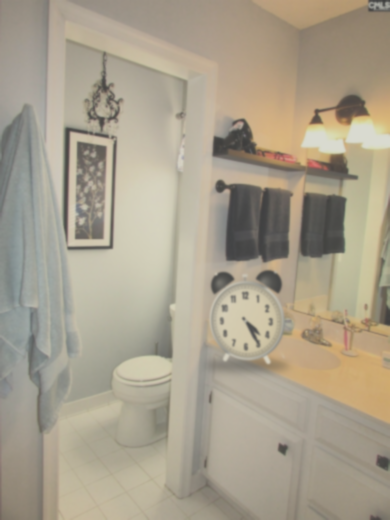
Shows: h=4 m=25
